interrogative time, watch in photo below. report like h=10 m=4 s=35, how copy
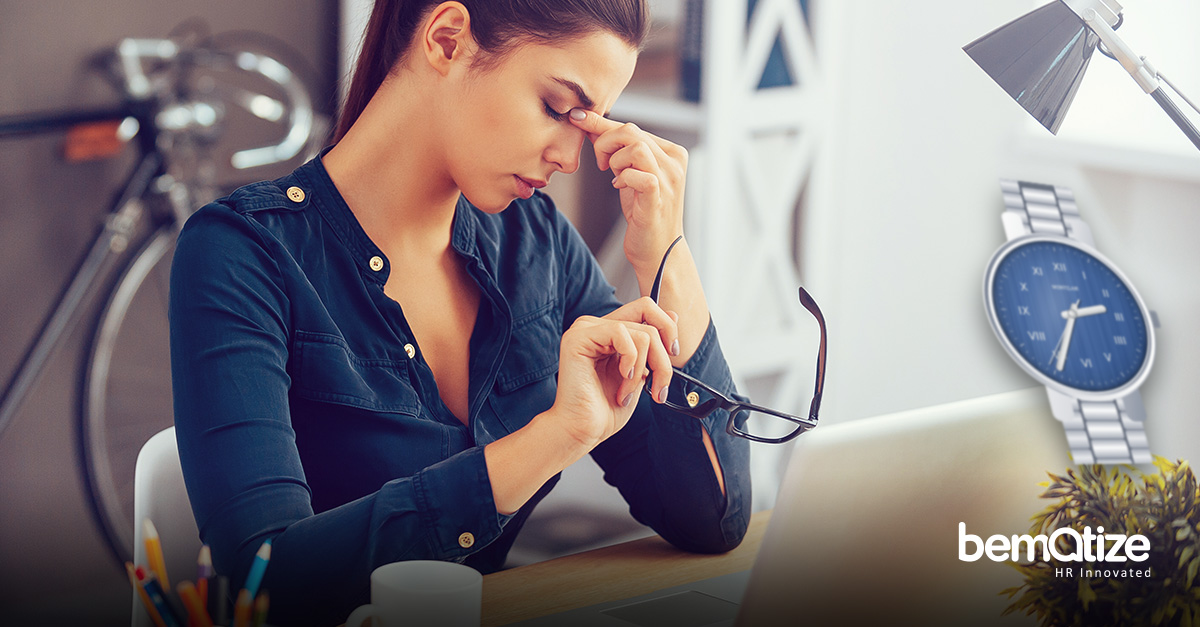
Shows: h=2 m=34 s=36
